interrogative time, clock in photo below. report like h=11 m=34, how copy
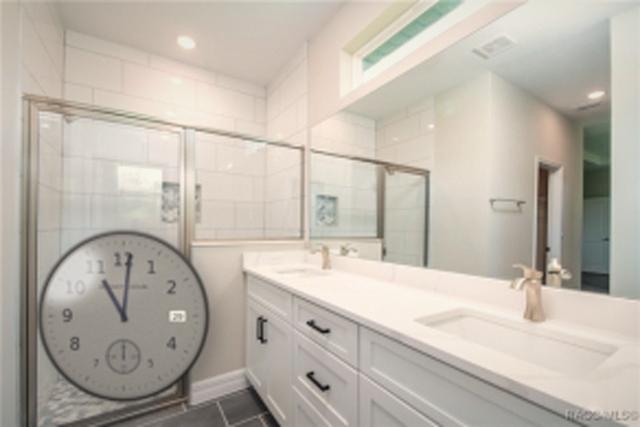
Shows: h=11 m=1
